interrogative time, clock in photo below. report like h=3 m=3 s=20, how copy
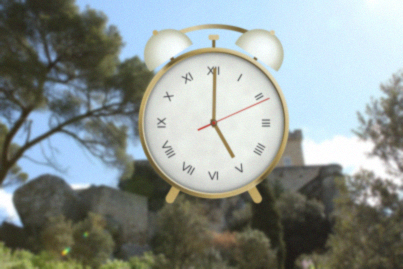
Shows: h=5 m=0 s=11
